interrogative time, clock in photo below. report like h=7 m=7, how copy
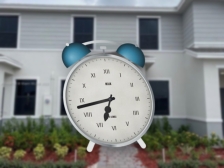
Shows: h=6 m=43
